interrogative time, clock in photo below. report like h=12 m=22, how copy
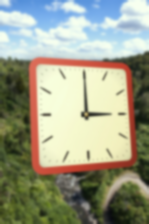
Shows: h=3 m=0
